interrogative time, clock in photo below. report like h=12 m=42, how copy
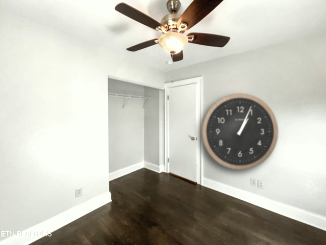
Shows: h=1 m=4
